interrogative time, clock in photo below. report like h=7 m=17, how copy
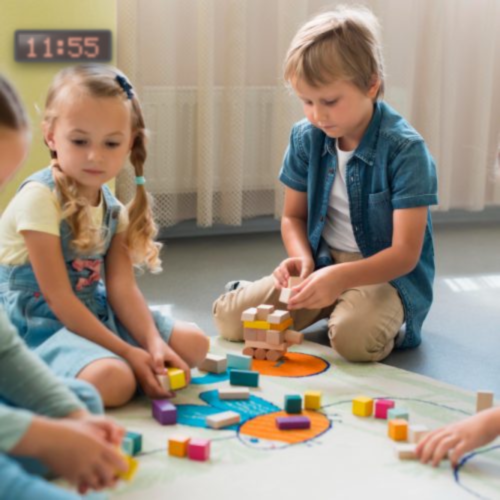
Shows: h=11 m=55
